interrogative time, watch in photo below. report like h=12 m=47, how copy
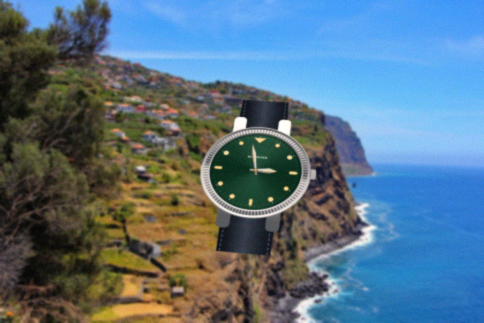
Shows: h=2 m=58
